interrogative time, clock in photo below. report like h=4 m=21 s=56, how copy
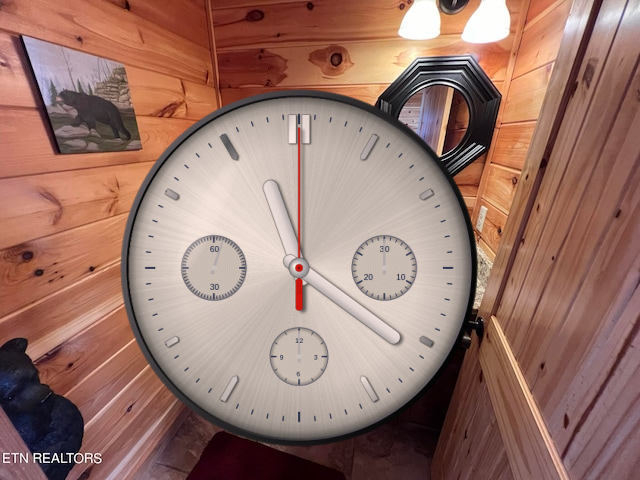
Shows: h=11 m=21 s=3
